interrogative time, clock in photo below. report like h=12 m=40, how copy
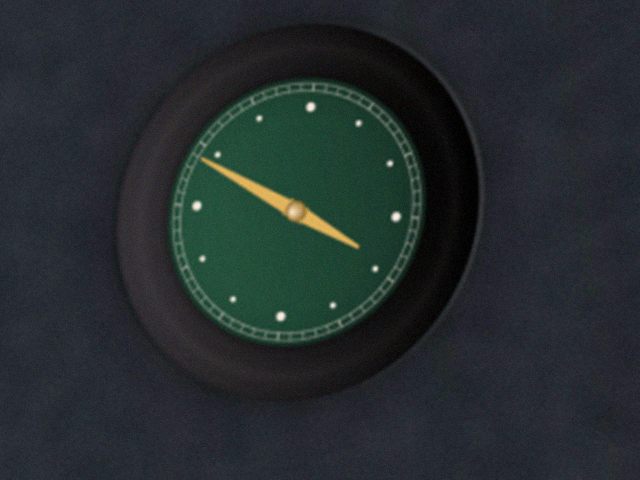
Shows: h=3 m=49
